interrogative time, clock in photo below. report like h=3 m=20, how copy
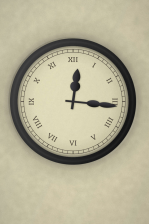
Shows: h=12 m=16
